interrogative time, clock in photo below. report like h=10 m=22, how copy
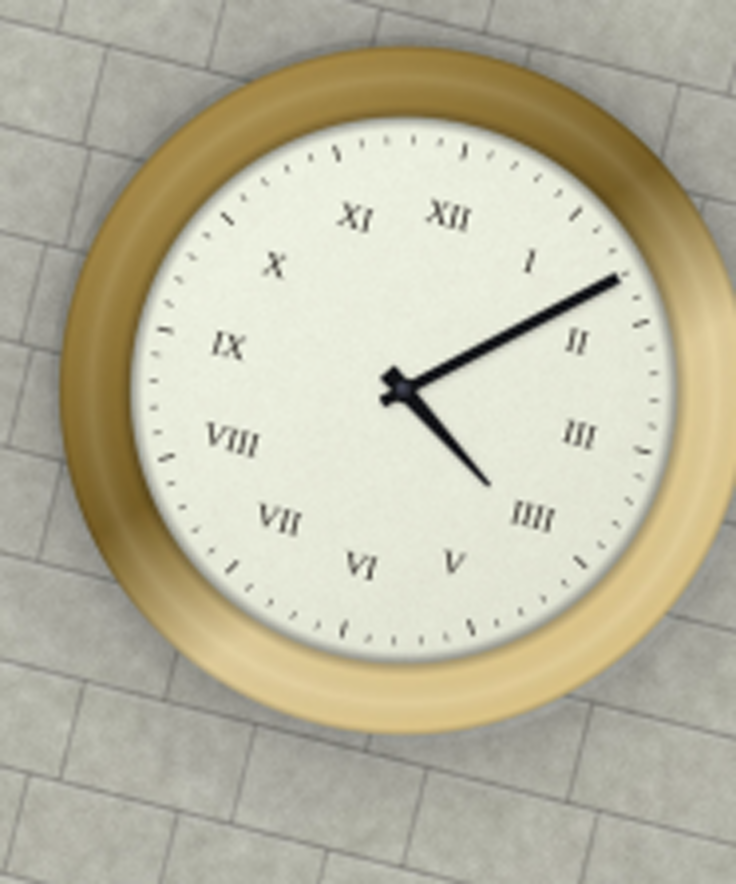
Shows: h=4 m=8
